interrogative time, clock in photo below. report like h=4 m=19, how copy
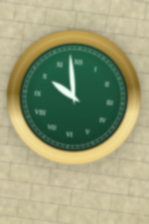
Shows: h=9 m=58
